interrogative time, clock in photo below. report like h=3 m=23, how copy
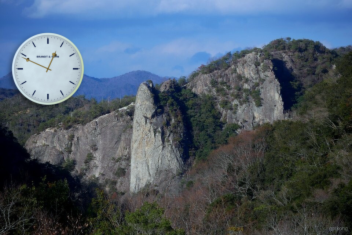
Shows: h=12 m=49
